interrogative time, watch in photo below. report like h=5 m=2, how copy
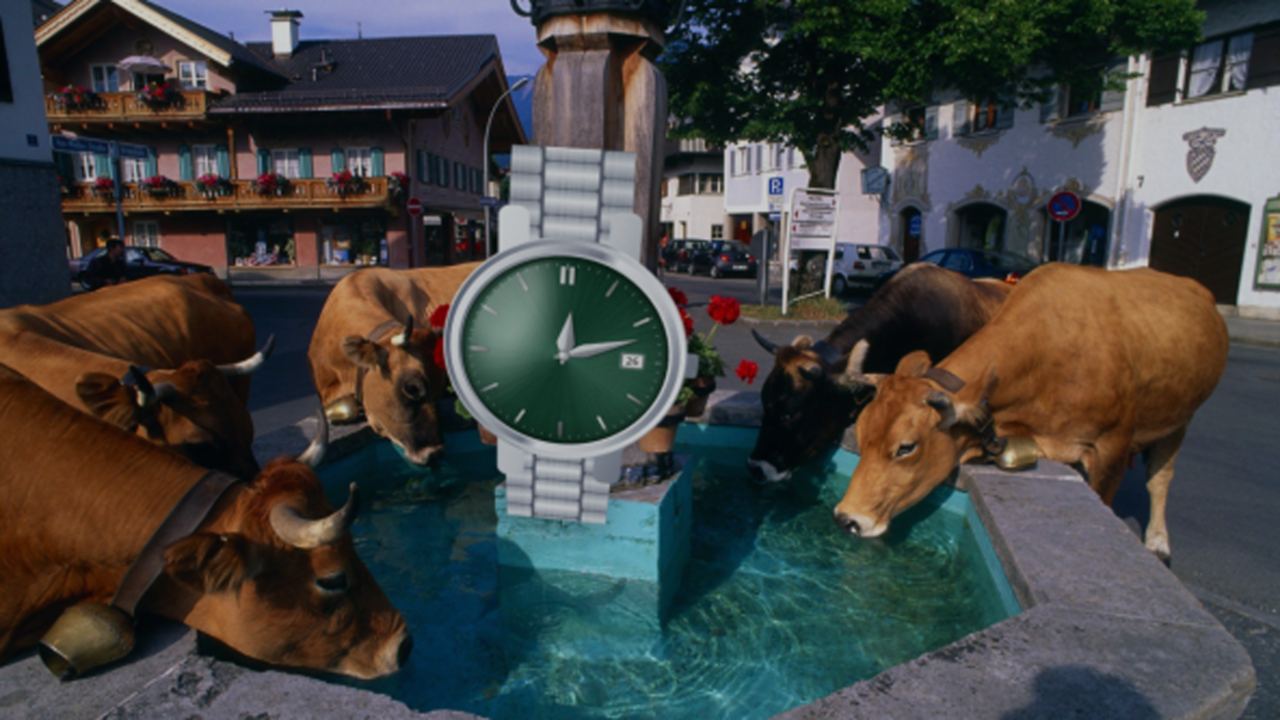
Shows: h=12 m=12
